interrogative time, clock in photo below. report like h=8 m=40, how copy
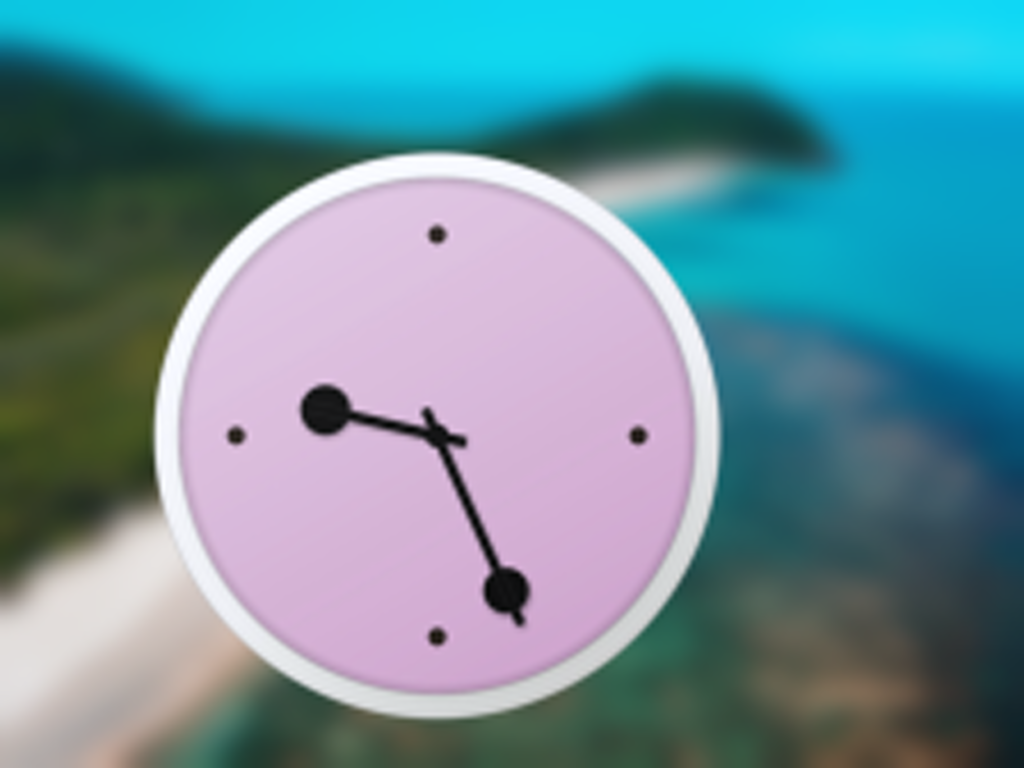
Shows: h=9 m=26
